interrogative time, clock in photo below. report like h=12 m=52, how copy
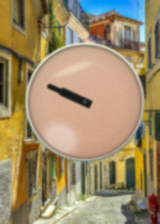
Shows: h=9 m=49
